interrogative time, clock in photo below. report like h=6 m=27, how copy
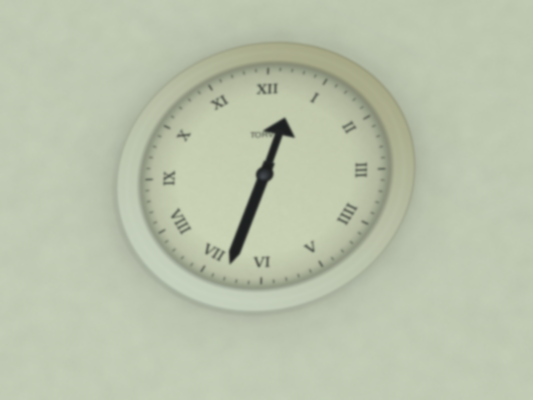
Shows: h=12 m=33
